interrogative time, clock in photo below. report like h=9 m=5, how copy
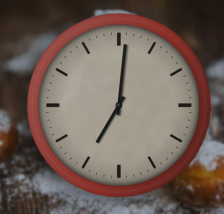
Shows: h=7 m=1
